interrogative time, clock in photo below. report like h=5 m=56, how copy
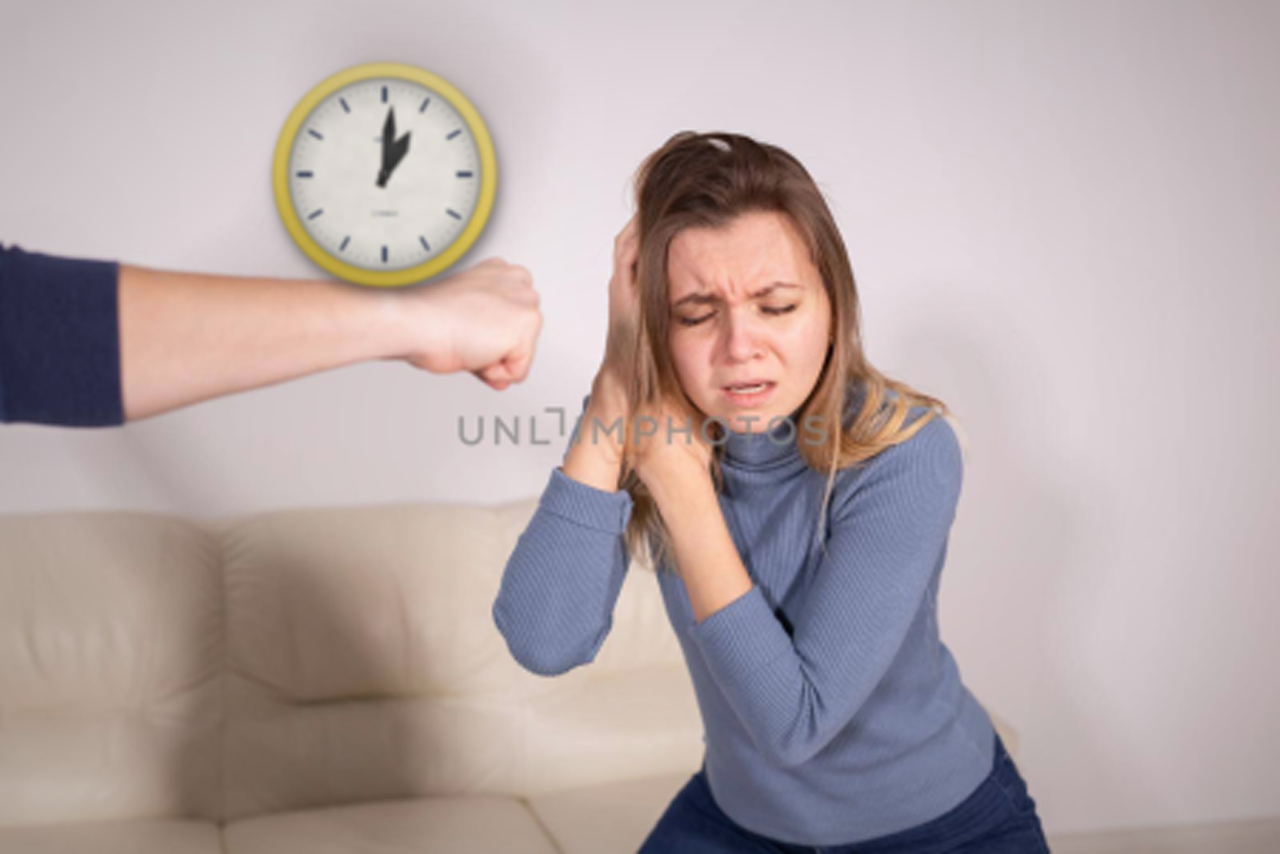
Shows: h=1 m=1
